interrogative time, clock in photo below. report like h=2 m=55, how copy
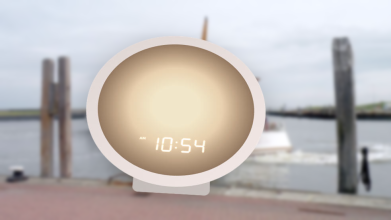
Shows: h=10 m=54
